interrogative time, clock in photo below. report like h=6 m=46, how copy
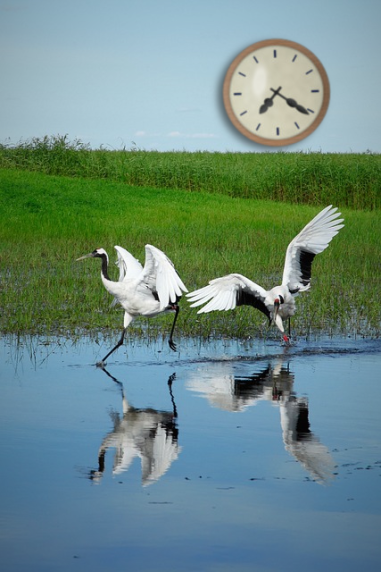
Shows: h=7 m=21
